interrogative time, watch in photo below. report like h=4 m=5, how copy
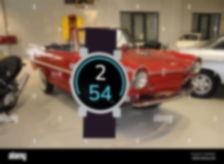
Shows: h=2 m=54
